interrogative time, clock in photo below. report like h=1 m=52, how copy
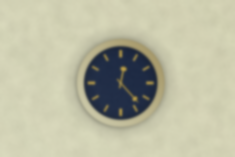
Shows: h=12 m=23
